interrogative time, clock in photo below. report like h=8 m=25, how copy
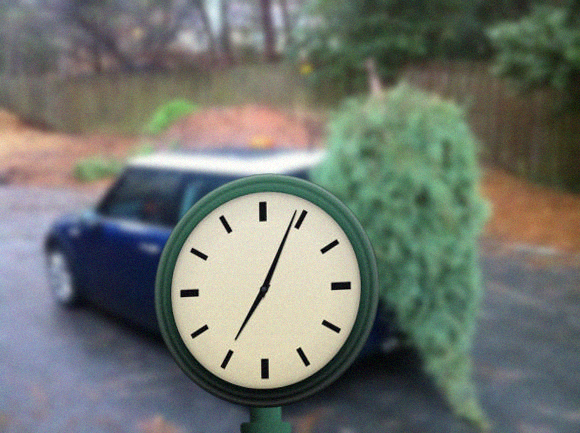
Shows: h=7 m=4
